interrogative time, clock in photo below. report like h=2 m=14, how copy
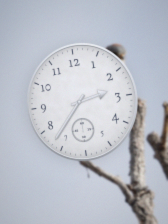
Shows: h=2 m=37
